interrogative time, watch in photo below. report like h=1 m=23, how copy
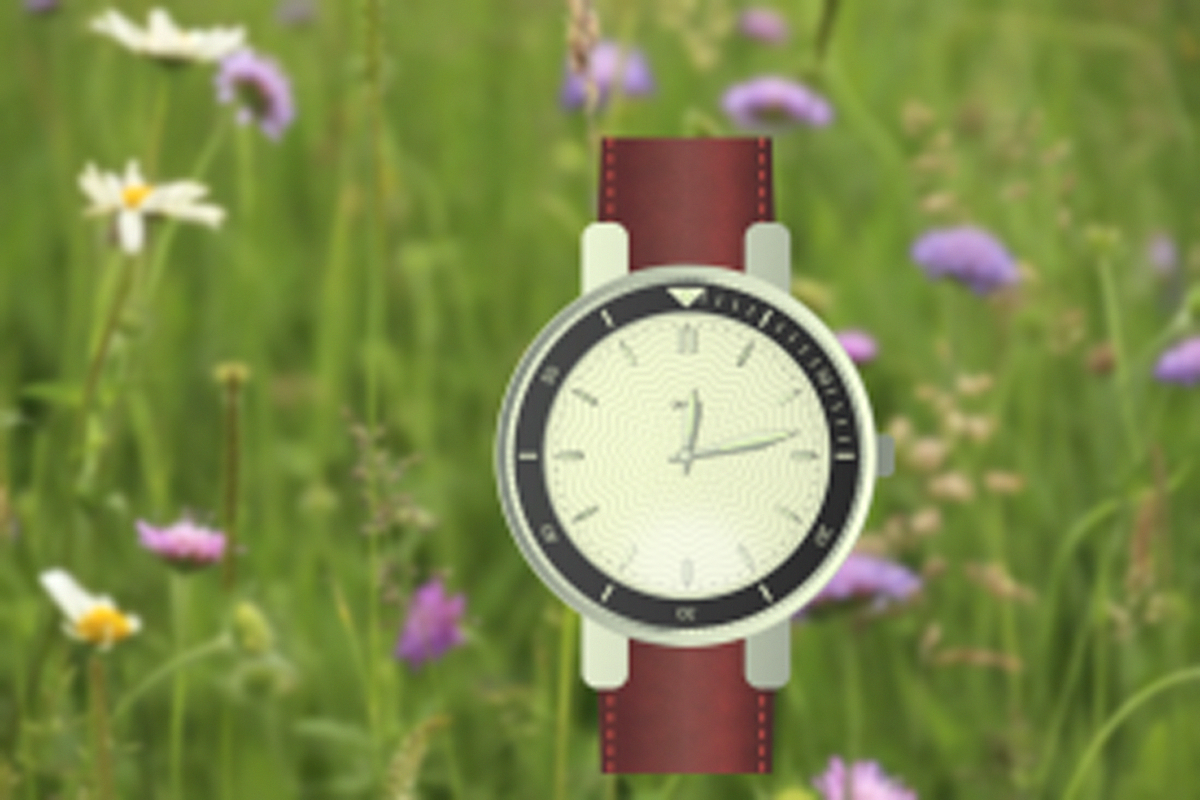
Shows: h=12 m=13
